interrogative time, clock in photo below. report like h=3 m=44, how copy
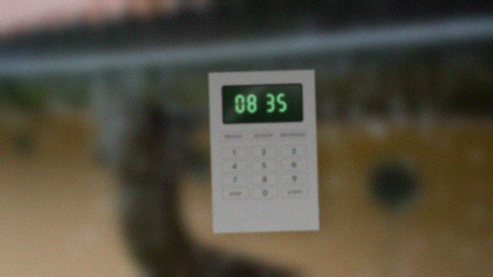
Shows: h=8 m=35
